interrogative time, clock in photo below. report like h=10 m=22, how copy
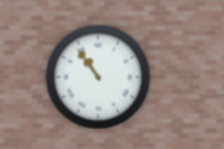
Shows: h=10 m=54
